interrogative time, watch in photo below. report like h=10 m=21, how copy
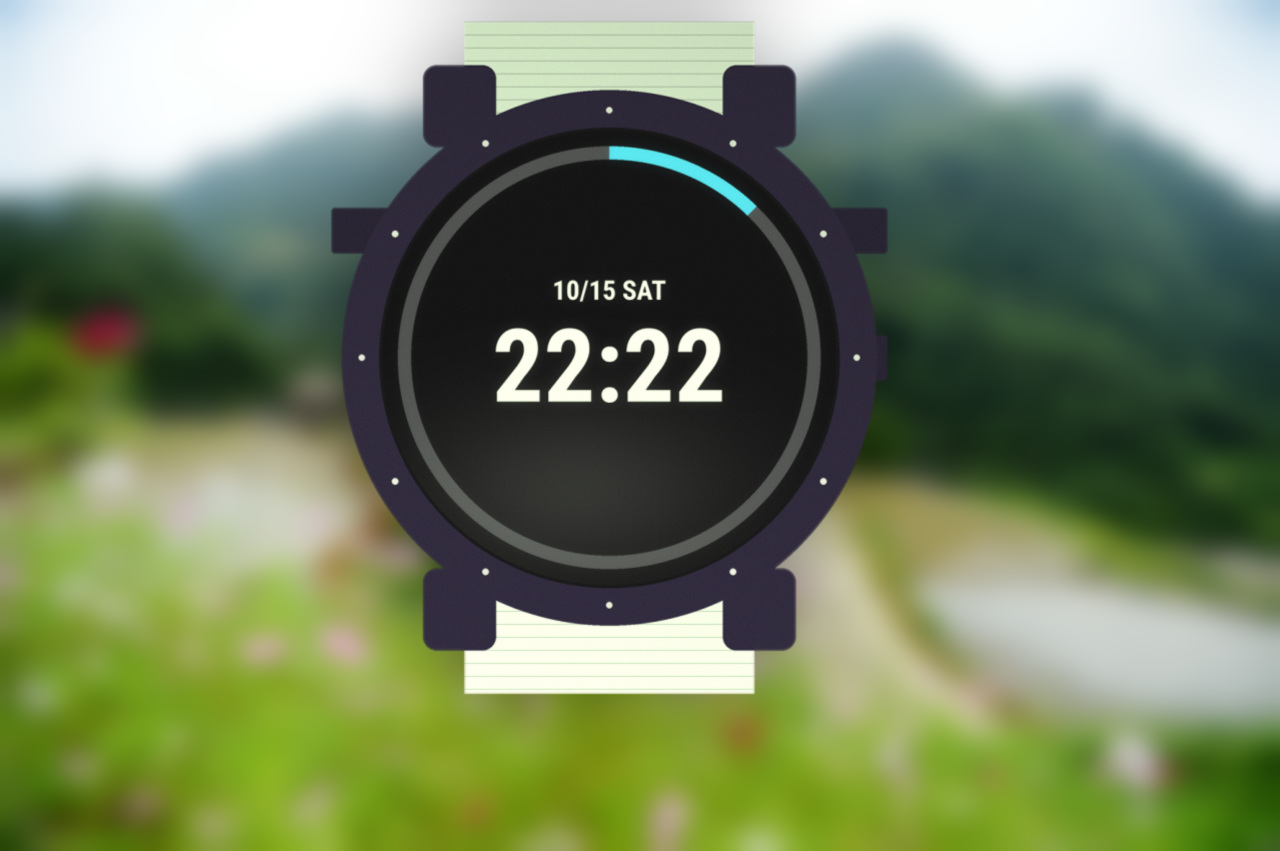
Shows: h=22 m=22
